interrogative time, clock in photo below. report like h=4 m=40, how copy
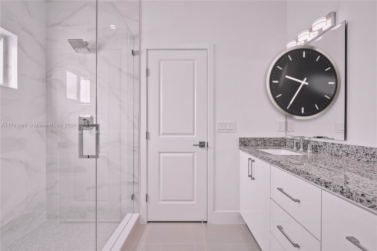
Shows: h=9 m=35
